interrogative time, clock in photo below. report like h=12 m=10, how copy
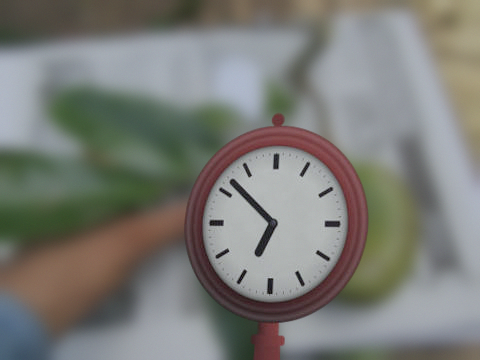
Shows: h=6 m=52
